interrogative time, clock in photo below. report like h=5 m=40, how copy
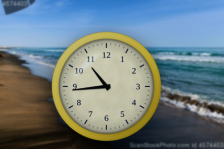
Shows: h=10 m=44
